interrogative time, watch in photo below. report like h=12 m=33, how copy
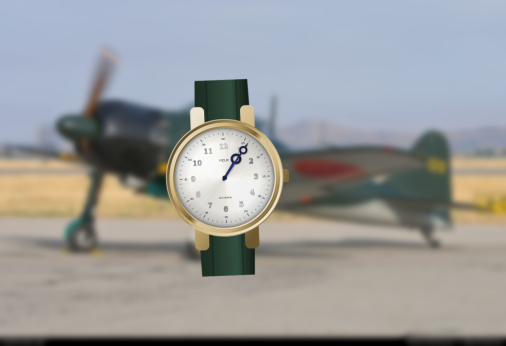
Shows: h=1 m=6
